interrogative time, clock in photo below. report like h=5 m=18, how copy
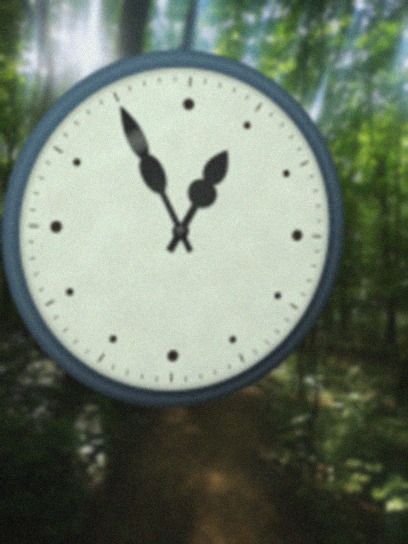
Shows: h=12 m=55
